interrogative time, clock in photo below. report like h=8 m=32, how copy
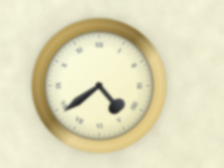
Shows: h=4 m=39
